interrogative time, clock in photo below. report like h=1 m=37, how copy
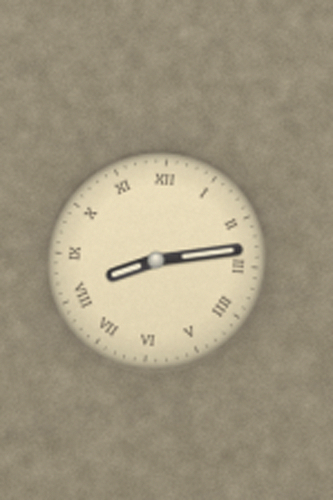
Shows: h=8 m=13
